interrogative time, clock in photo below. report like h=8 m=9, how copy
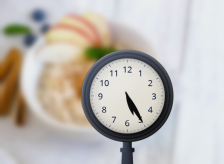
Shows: h=5 m=25
